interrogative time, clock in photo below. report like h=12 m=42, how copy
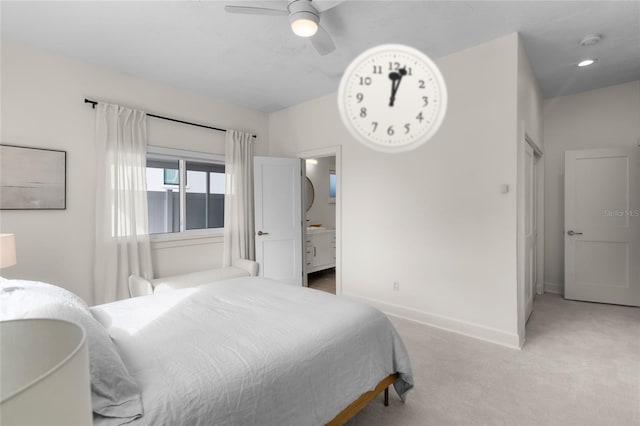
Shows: h=12 m=3
